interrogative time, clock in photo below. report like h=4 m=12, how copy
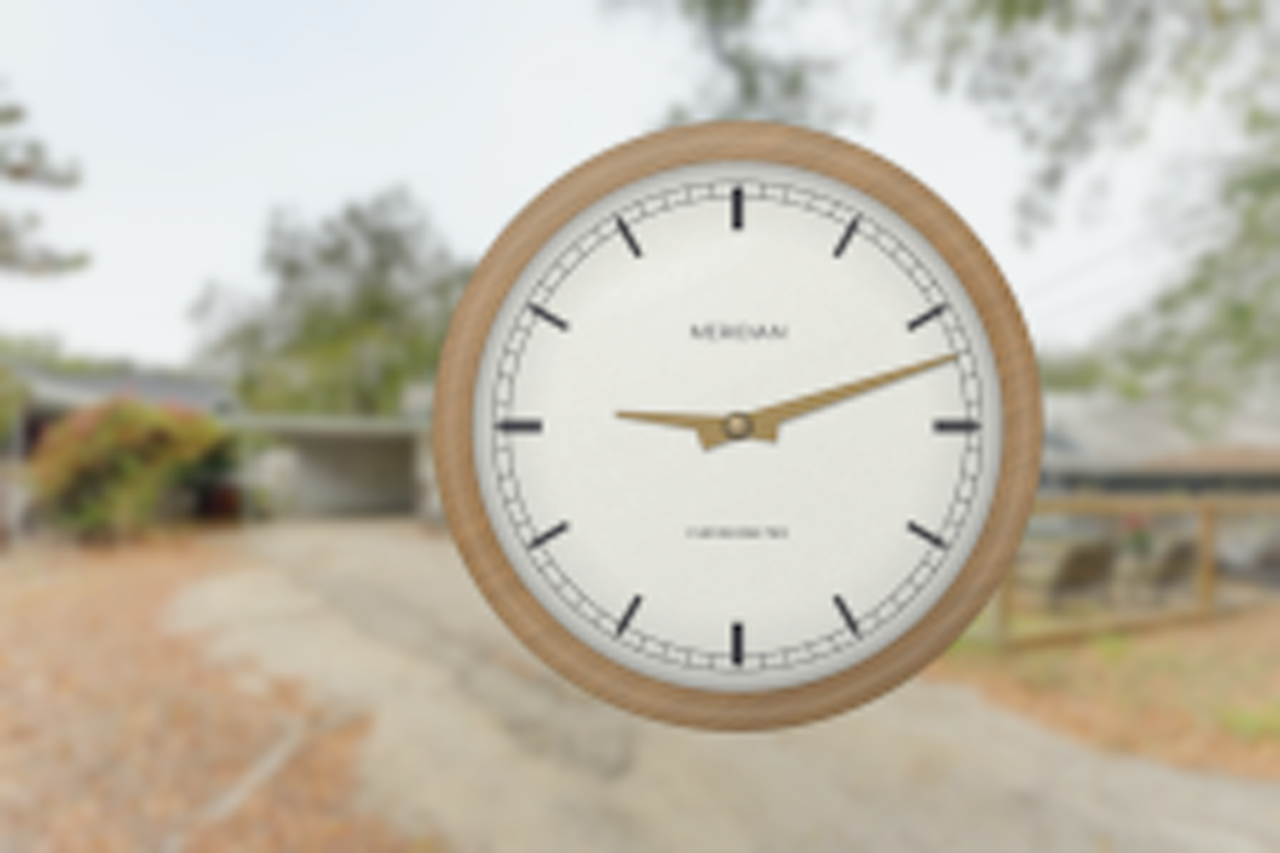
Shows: h=9 m=12
